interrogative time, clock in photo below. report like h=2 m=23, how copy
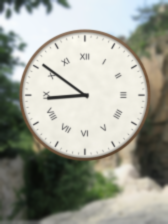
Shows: h=8 m=51
